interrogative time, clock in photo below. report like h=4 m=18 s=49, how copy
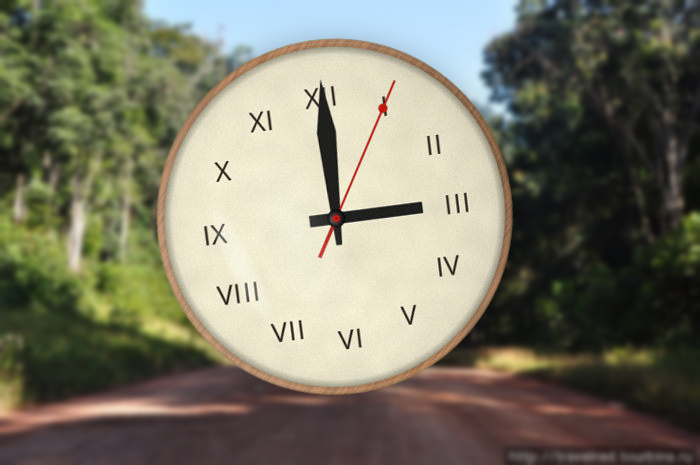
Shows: h=3 m=0 s=5
